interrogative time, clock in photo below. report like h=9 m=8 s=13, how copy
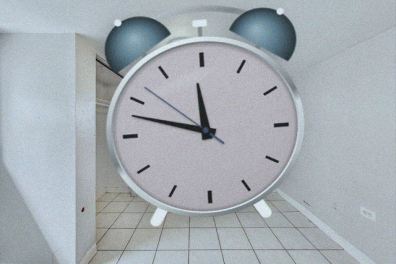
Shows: h=11 m=47 s=52
